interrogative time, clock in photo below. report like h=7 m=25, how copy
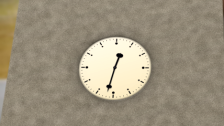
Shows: h=12 m=32
